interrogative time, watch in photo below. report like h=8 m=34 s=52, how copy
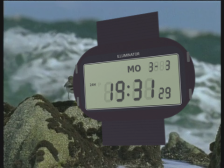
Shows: h=19 m=31 s=29
